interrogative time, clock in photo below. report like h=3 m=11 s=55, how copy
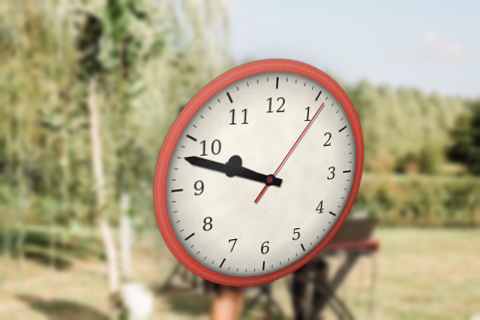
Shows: h=9 m=48 s=6
